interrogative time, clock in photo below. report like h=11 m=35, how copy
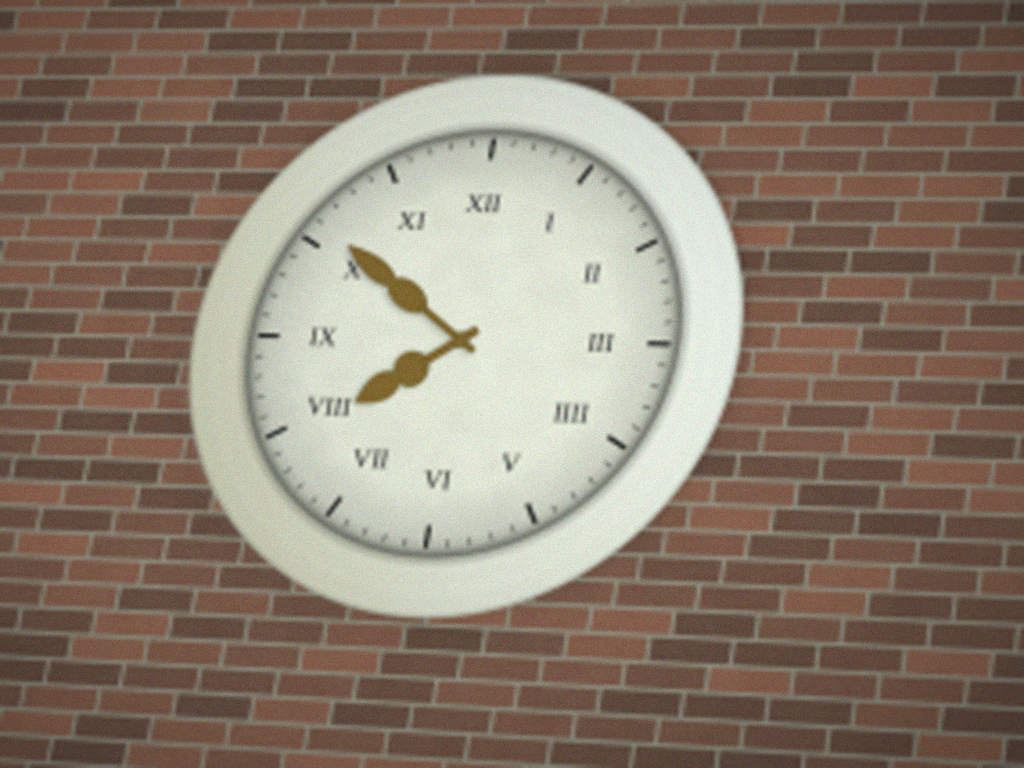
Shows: h=7 m=51
